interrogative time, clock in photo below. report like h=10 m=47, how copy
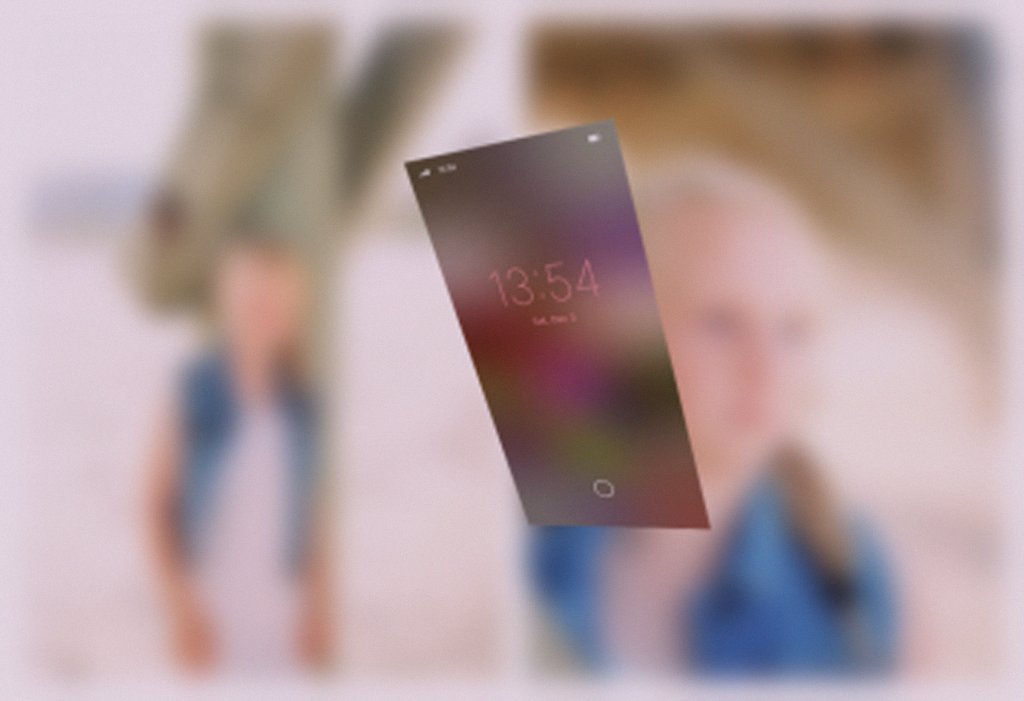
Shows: h=13 m=54
